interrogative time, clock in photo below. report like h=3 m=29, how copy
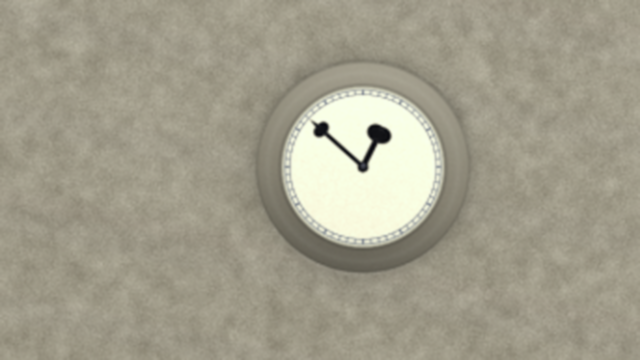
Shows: h=12 m=52
